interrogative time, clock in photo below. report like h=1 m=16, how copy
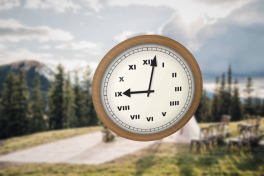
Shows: h=9 m=2
